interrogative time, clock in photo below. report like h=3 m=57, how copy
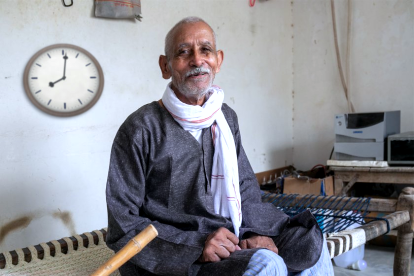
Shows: h=8 m=1
